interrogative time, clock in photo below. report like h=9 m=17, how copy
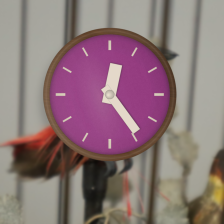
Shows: h=12 m=24
